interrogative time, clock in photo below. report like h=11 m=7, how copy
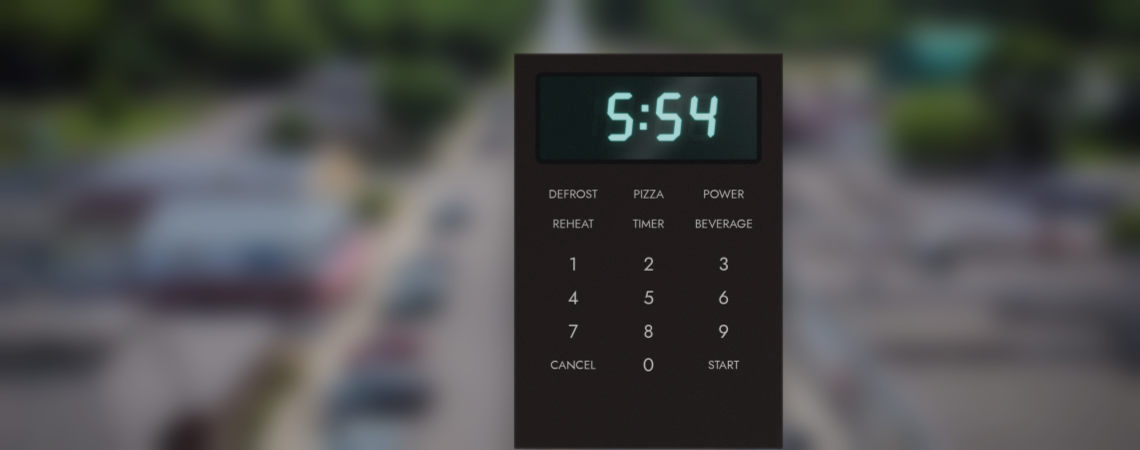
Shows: h=5 m=54
